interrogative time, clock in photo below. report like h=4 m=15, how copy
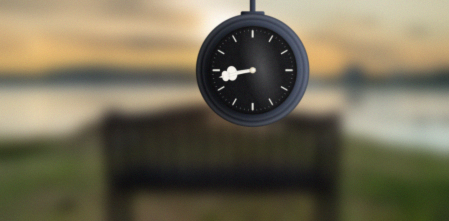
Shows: h=8 m=43
